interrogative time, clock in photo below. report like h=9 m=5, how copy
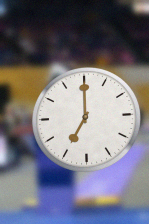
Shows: h=7 m=0
